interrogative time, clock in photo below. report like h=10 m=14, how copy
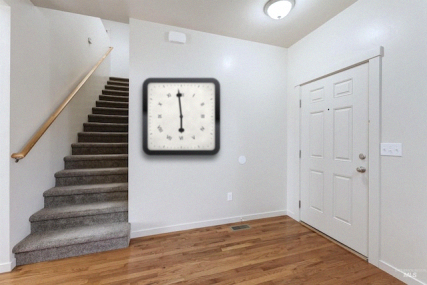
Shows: h=5 m=59
